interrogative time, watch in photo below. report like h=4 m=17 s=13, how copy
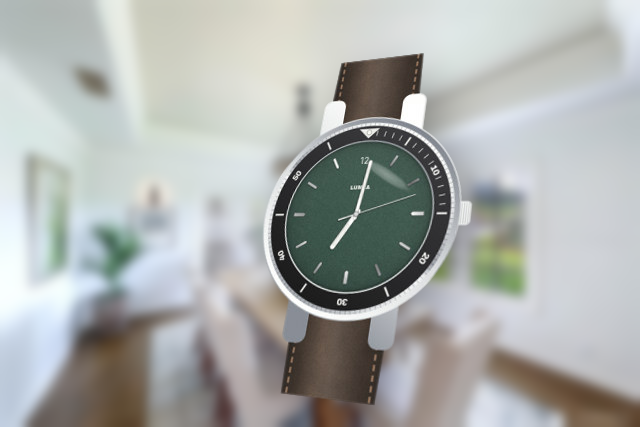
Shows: h=7 m=1 s=12
